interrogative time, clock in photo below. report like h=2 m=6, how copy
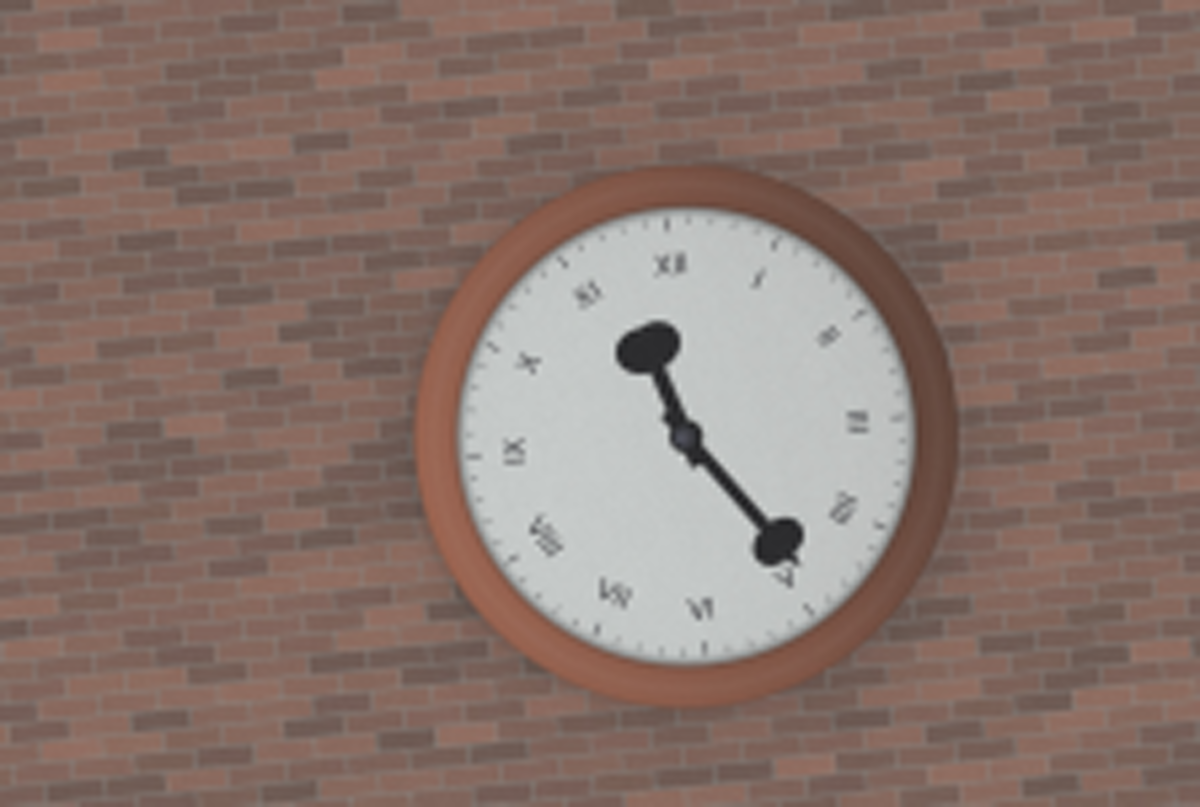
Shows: h=11 m=24
